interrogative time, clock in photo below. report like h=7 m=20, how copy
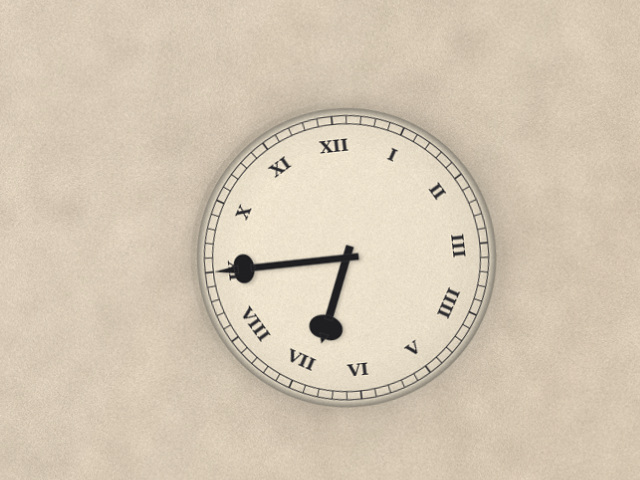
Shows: h=6 m=45
